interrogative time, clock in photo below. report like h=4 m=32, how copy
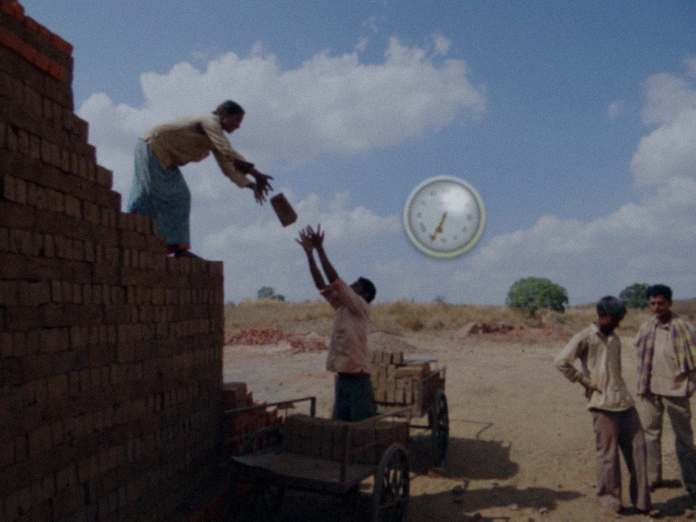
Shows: h=6 m=34
